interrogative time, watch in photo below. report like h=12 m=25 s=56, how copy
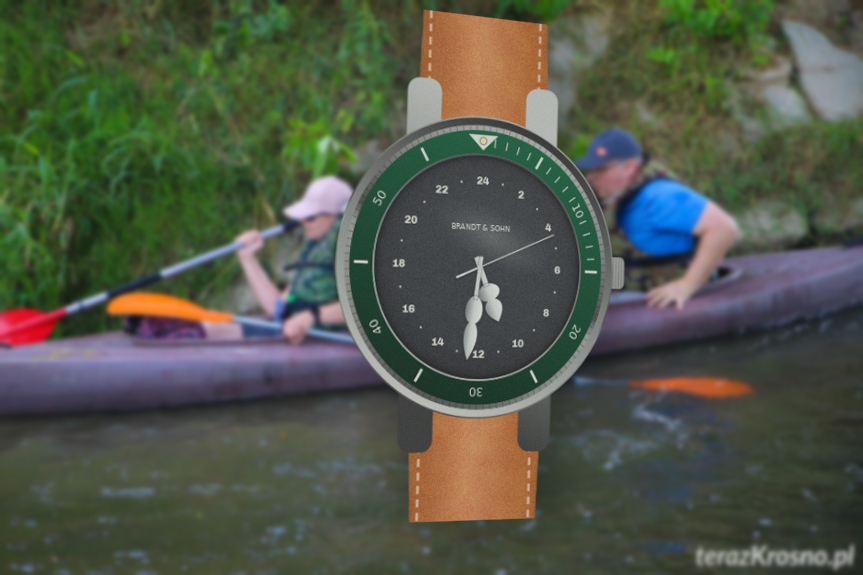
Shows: h=10 m=31 s=11
